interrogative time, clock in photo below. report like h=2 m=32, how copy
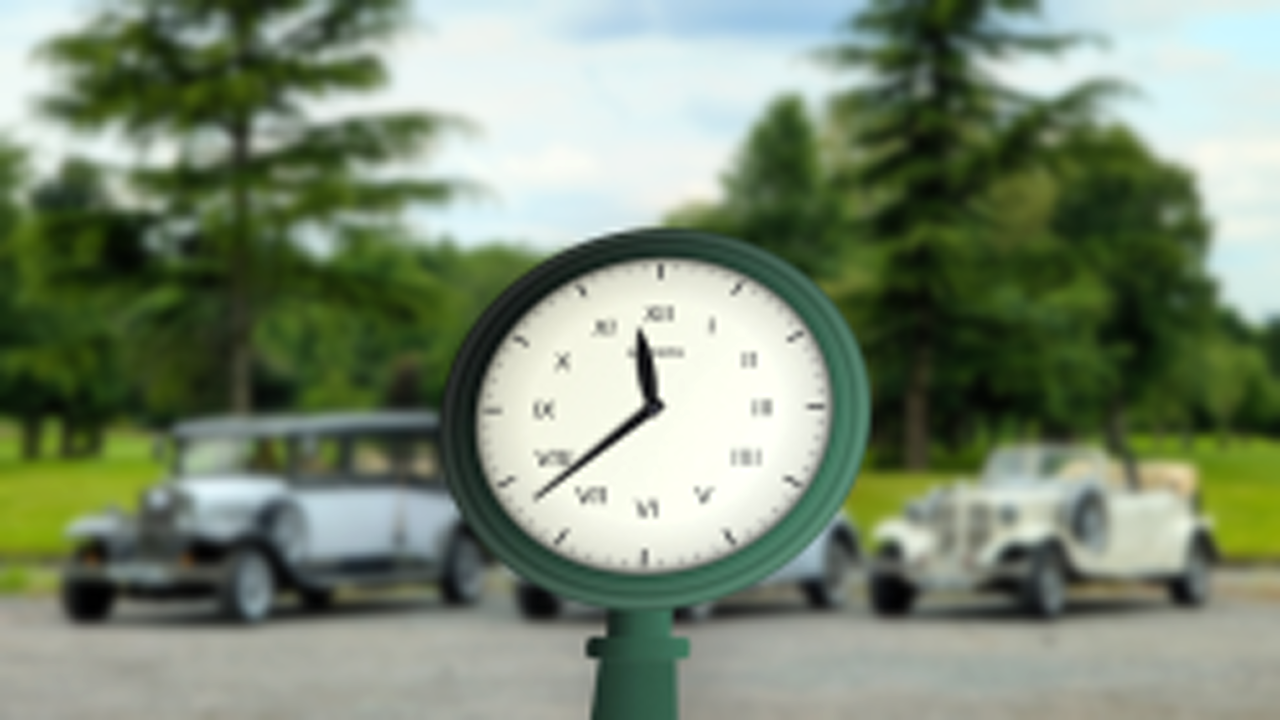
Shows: h=11 m=38
